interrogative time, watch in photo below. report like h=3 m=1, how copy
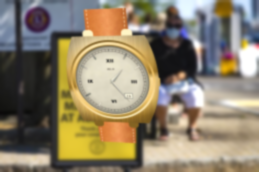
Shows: h=1 m=24
